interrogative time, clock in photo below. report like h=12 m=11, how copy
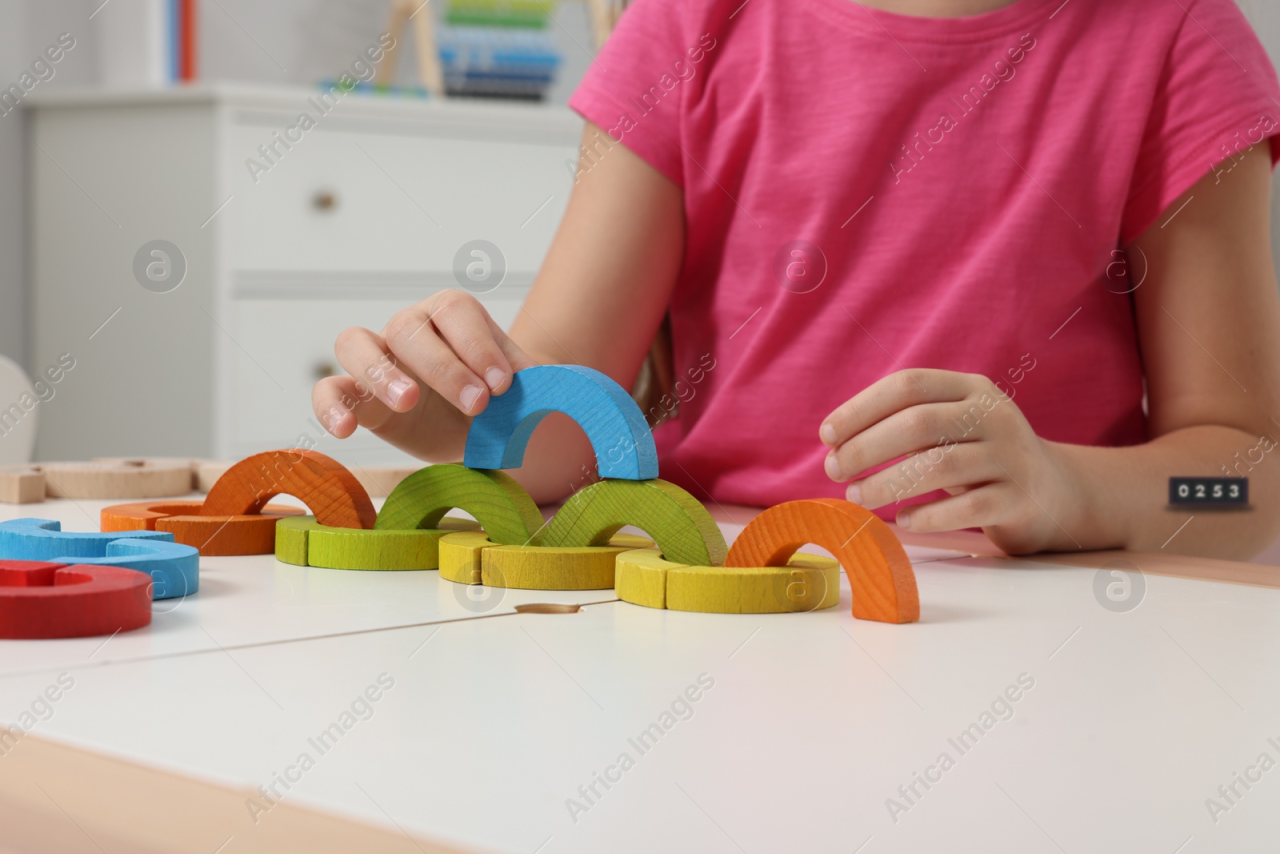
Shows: h=2 m=53
